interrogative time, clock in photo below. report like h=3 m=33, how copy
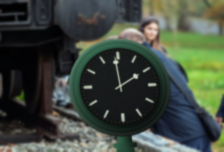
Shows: h=1 m=59
